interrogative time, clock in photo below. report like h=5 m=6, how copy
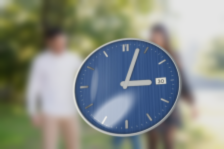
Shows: h=3 m=3
